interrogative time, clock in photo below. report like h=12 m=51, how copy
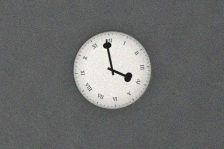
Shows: h=3 m=59
